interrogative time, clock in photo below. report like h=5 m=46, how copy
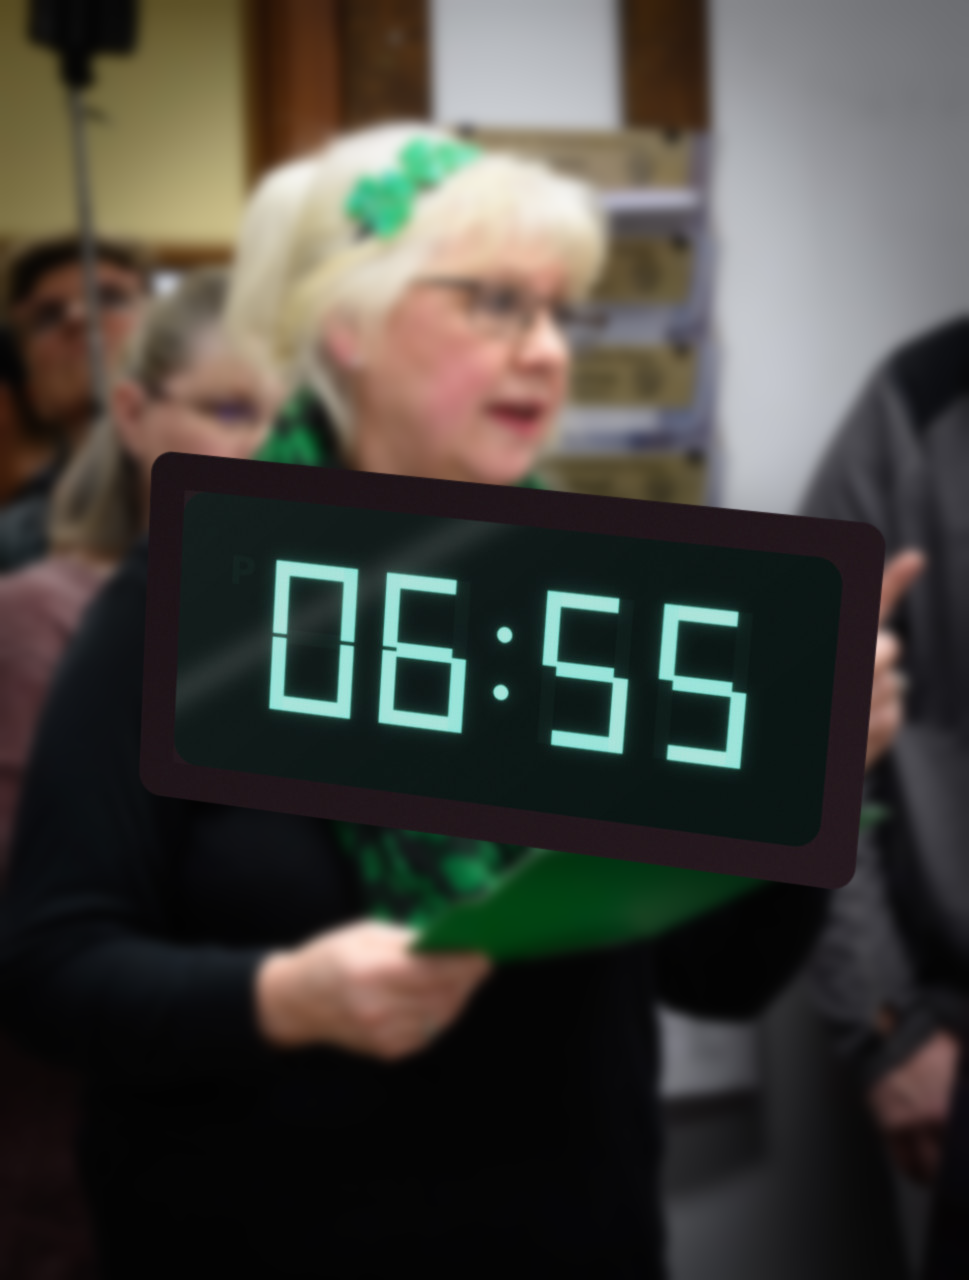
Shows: h=6 m=55
